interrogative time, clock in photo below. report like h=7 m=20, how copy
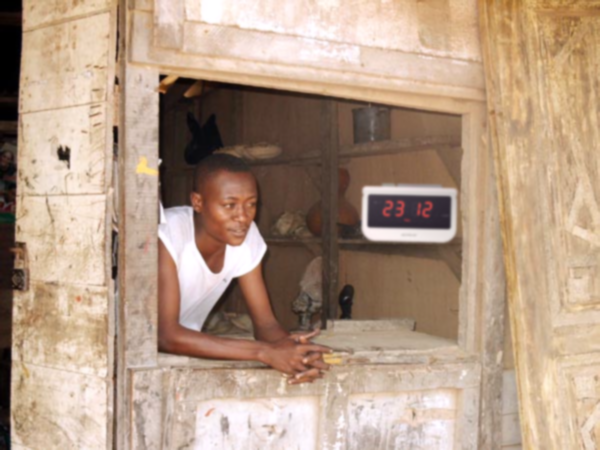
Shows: h=23 m=12
